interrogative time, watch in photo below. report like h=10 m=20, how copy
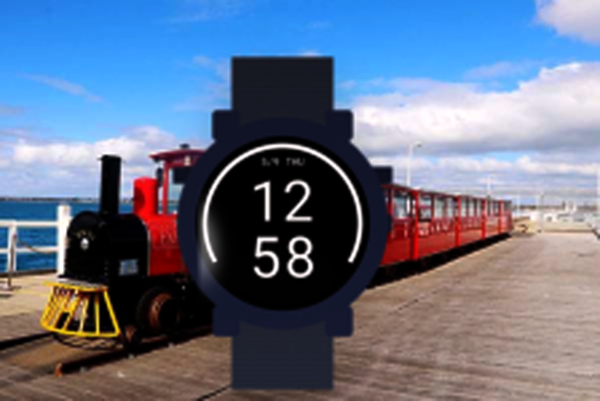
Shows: h=12 m=58
